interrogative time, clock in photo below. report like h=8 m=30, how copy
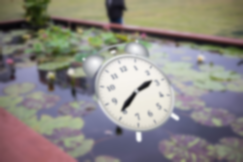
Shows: h=2 m=41
